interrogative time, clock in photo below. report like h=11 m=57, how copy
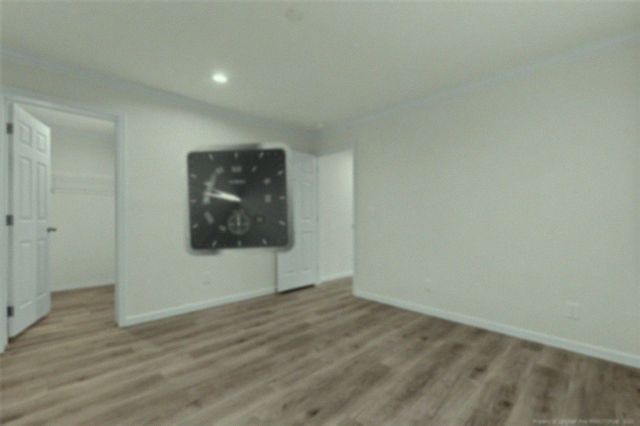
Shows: h=9 m=47
